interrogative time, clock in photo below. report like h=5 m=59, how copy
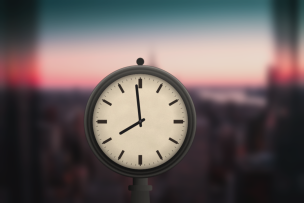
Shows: h=7 m=59
